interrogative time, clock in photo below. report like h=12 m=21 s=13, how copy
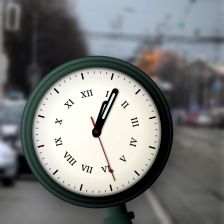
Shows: h=1 m=6 s=29
